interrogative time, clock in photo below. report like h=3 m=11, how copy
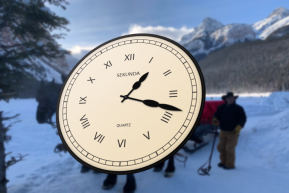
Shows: h=1 m=18
